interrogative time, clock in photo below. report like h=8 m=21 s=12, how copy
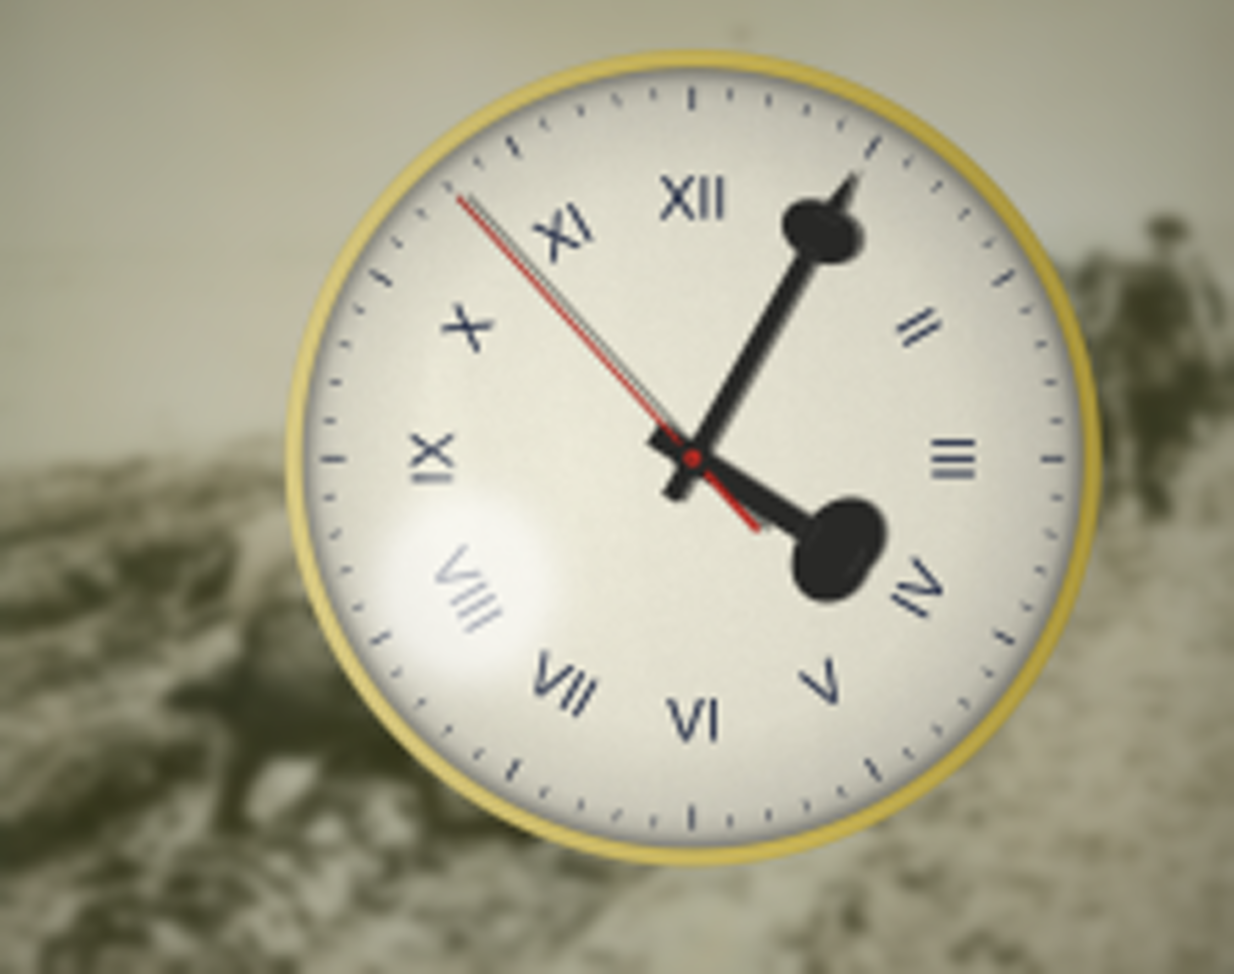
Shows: h=4 m=4 s=53
